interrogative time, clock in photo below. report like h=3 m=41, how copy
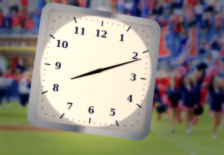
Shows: h=8 m=11
